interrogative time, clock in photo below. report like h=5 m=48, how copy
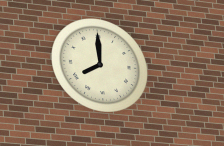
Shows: h=8 m=0
